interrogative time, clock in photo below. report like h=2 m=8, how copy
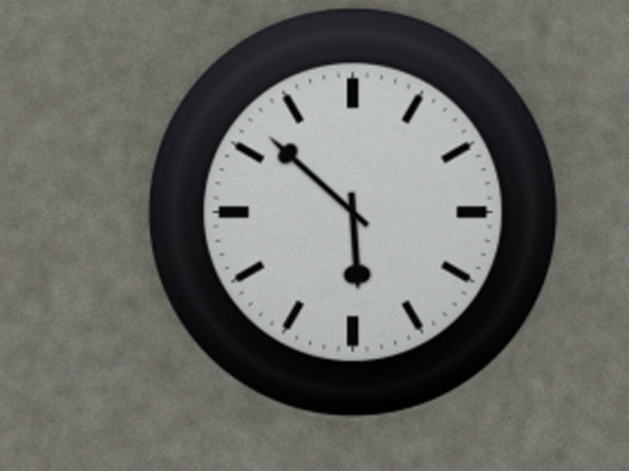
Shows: h=5 m=52
